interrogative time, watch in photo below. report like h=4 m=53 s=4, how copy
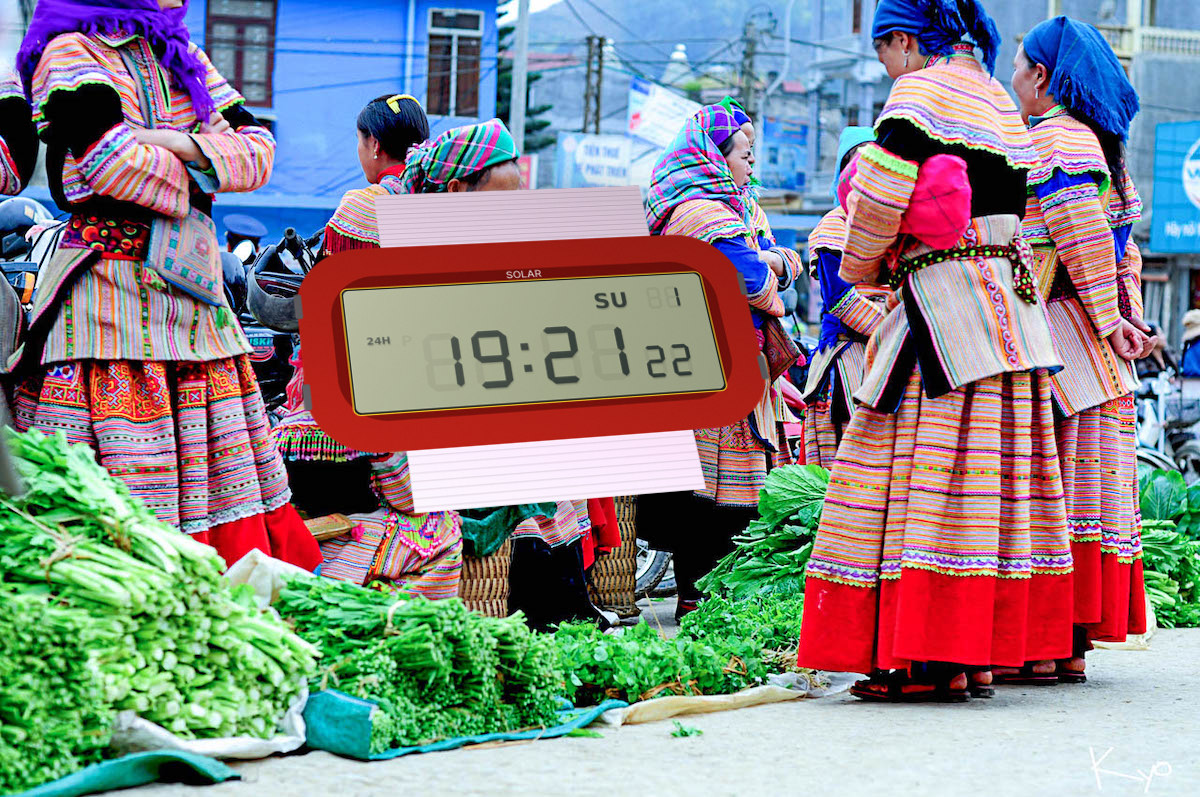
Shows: h=19 m=21 s=22
